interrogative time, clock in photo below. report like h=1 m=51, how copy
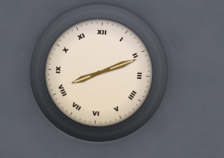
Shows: h=8 m=11
